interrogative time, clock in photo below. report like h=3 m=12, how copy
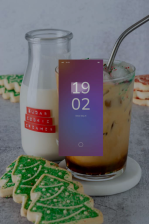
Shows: h=19 m=2
